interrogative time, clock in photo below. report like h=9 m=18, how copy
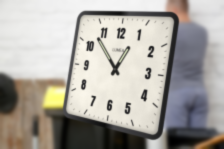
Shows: h=12 m=53
